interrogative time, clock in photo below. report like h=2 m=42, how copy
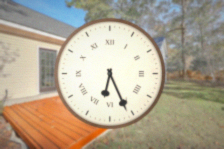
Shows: h=6 m=26
